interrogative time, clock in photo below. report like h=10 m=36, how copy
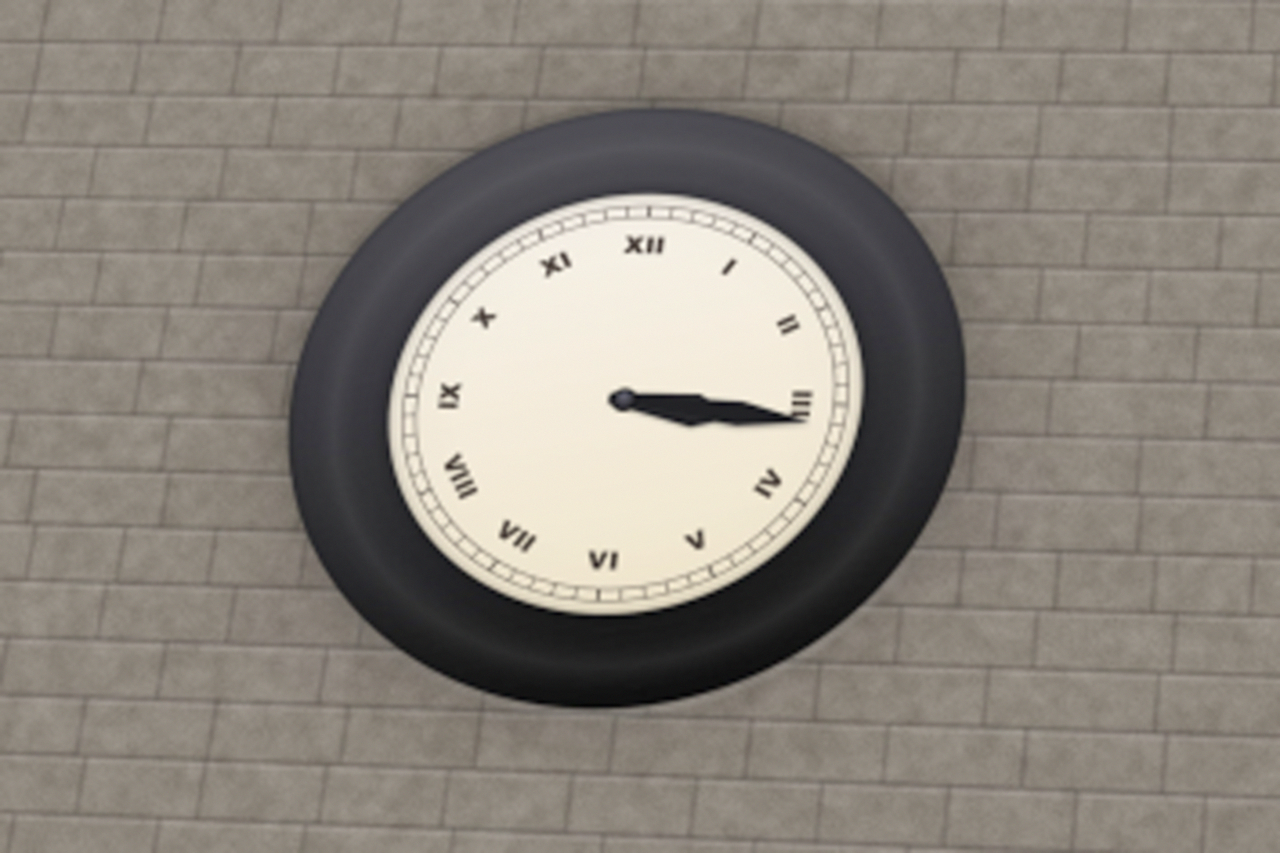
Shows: h=3 m=16
